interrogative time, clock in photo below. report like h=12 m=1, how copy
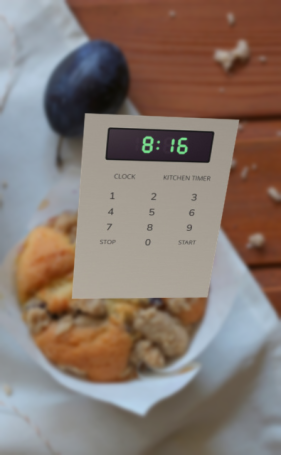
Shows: h=8 m=16
